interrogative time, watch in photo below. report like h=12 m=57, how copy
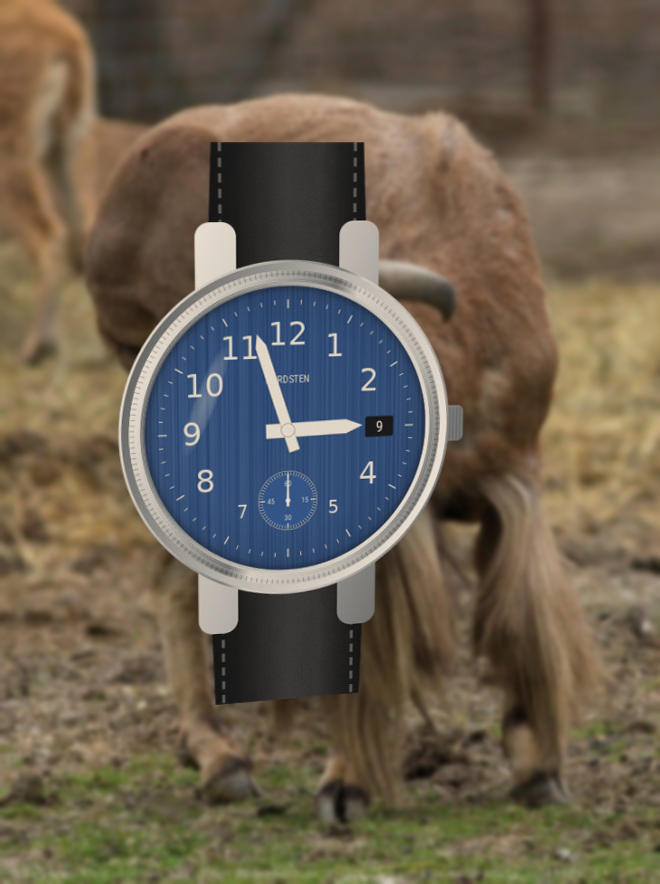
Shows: h=2 m=57
